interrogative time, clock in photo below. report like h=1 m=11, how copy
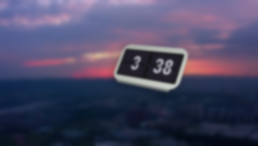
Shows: h=3 m=38
